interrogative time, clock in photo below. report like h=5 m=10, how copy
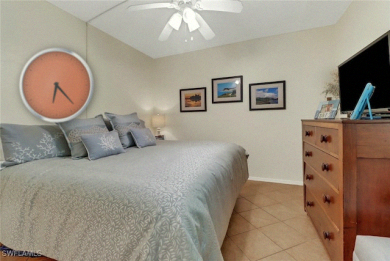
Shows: h=6 m=23
